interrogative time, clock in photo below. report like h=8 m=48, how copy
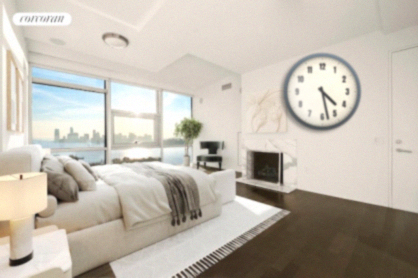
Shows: h=4 m=28
